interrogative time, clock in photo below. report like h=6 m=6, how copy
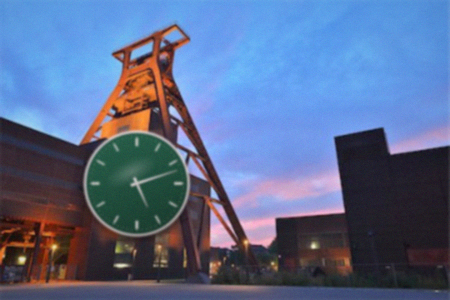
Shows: h=5 m=12
